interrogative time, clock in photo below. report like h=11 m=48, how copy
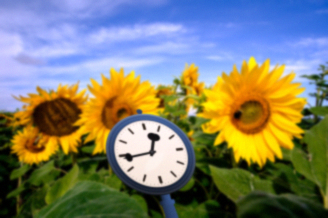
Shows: h=12 m=44
